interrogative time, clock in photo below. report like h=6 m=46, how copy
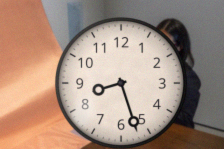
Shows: h=8 m=27
